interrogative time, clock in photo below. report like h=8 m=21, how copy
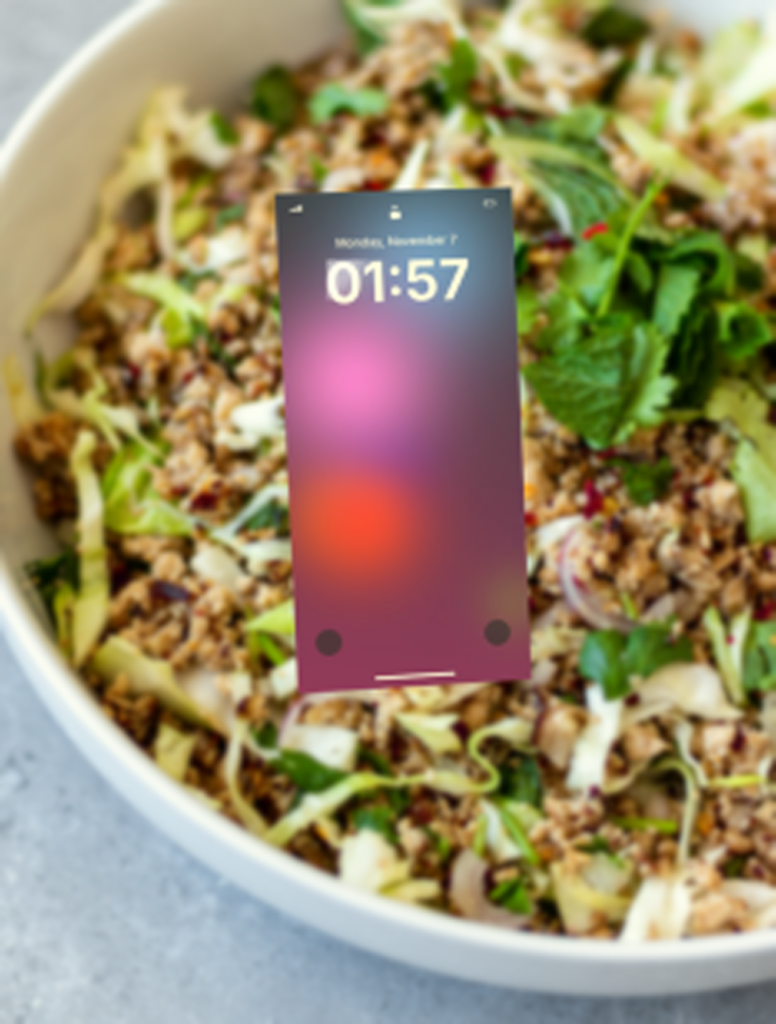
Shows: h=1 m=57
